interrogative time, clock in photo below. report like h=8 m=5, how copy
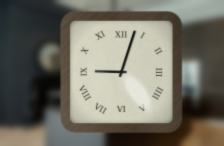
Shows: h=9 m=3
